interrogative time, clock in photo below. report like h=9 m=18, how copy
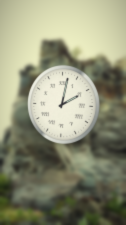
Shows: h=2 m=2
